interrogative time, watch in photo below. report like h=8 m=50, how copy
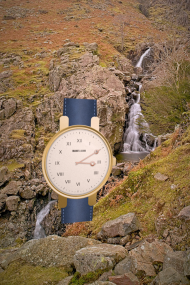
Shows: h=3 m=10
